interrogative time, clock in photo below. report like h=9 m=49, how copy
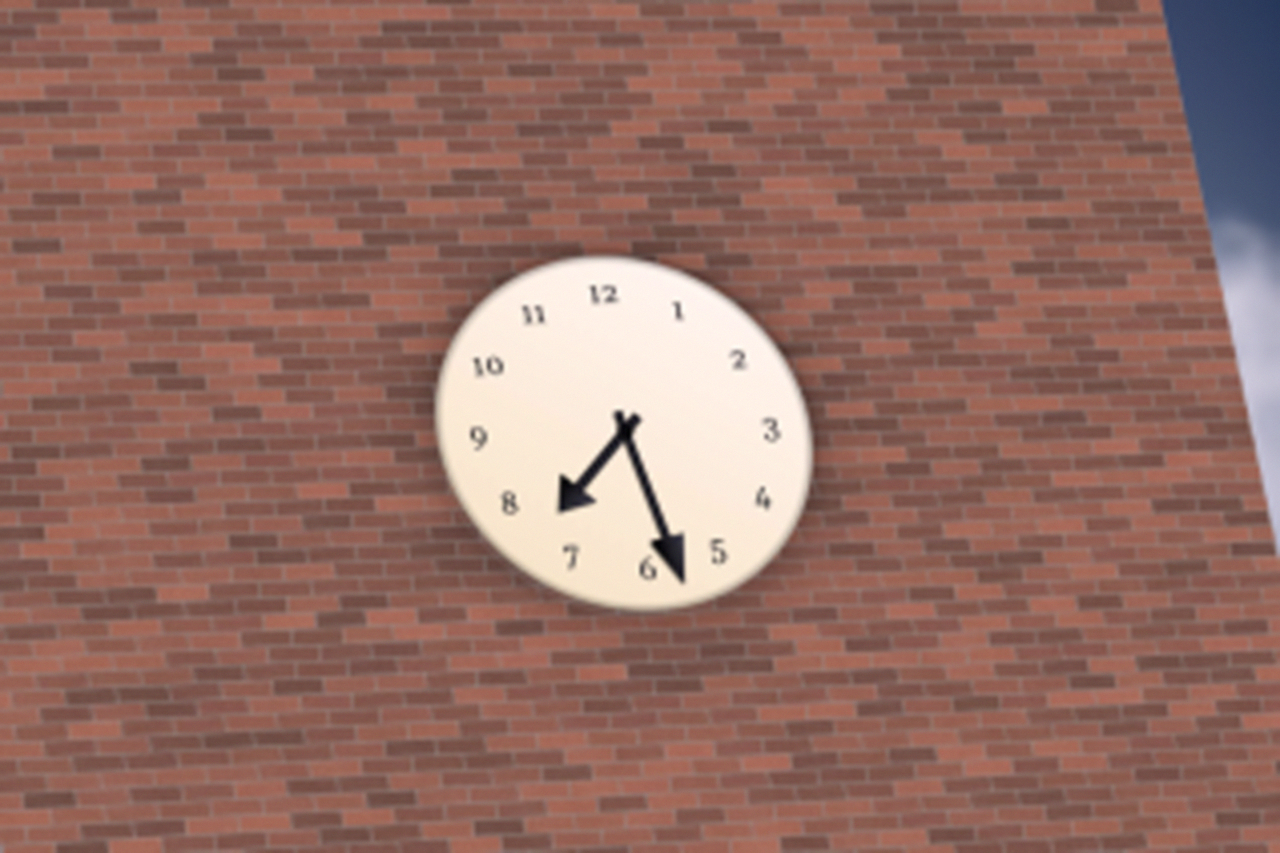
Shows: h=7 m=28
